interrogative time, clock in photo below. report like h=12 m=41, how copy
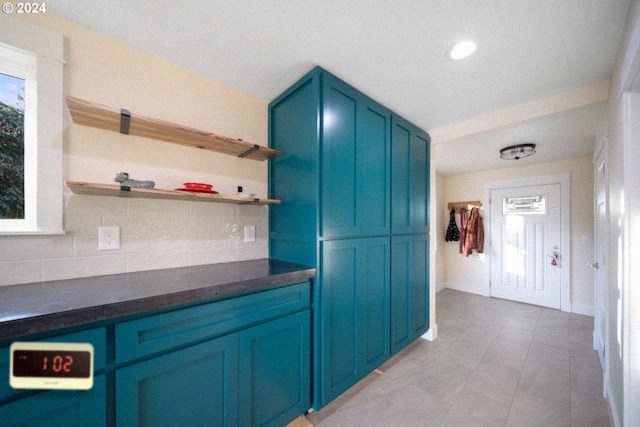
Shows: h=1 m=2
